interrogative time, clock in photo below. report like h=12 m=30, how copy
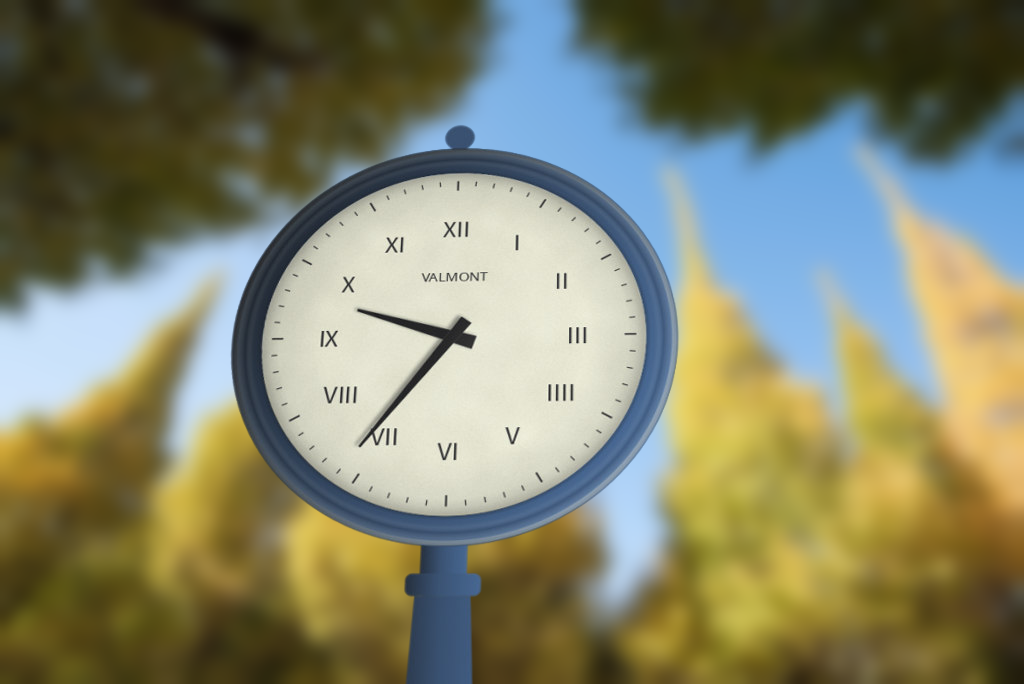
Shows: h=9 m=36
